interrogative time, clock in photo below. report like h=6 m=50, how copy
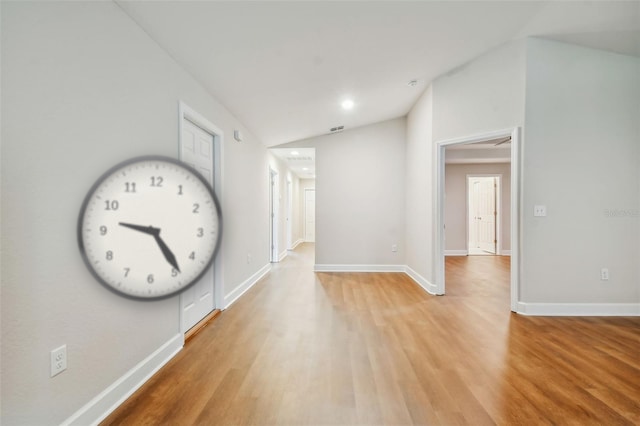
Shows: h=9 m=24
